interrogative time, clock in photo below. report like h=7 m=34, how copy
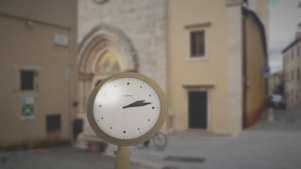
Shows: h=2 m=13
